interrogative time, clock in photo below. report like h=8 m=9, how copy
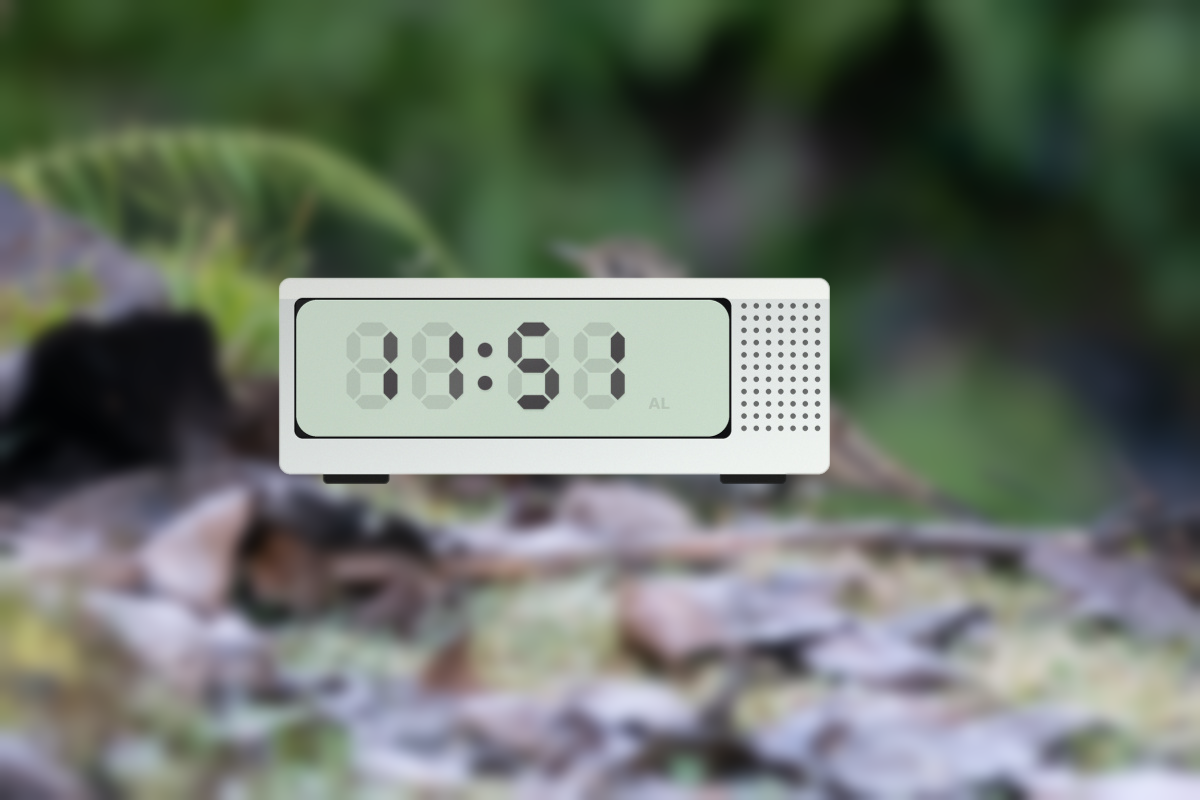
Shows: h=11 m=51
